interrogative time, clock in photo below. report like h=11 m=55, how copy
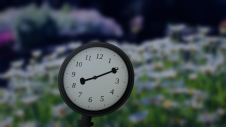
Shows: h=8 m=10
